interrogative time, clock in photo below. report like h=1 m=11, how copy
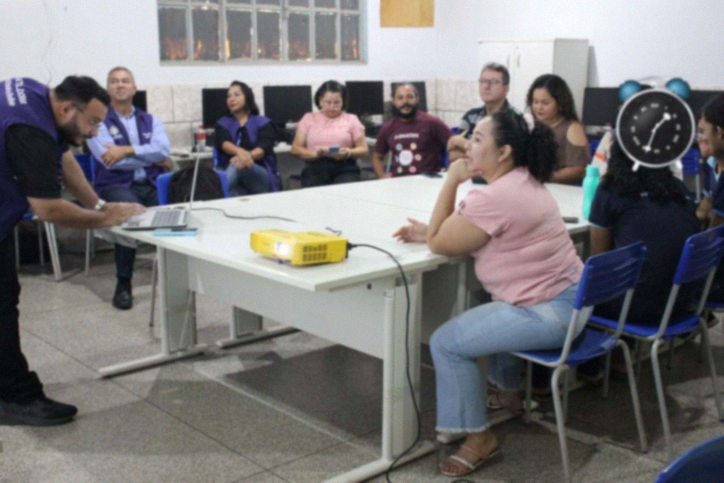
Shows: h=1 m=34
